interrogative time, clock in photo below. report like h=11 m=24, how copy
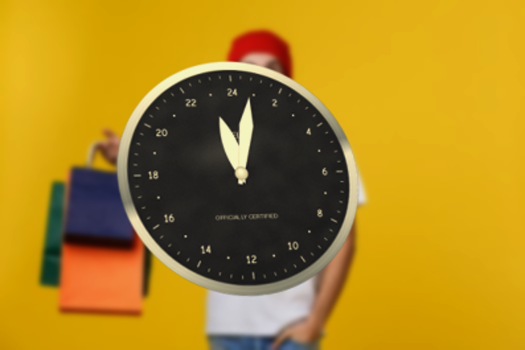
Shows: h=23 m=2
